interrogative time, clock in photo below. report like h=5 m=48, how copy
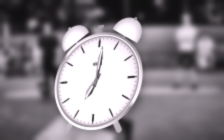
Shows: h=7 m=1
